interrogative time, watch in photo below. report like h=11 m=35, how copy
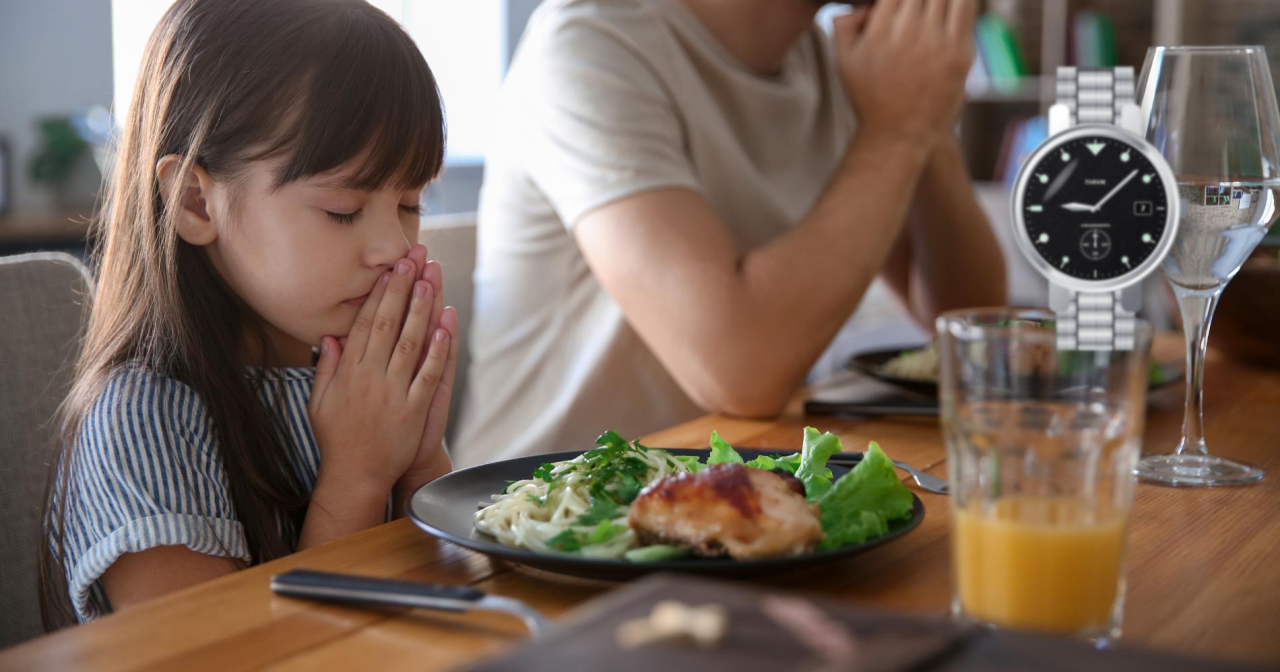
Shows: h=9 m=8
